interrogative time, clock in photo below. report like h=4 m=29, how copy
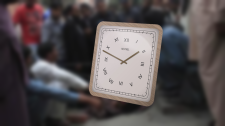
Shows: h=1 m=48
